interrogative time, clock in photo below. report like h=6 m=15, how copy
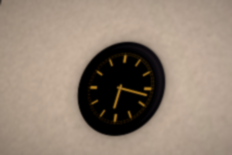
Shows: h=6 m=17
